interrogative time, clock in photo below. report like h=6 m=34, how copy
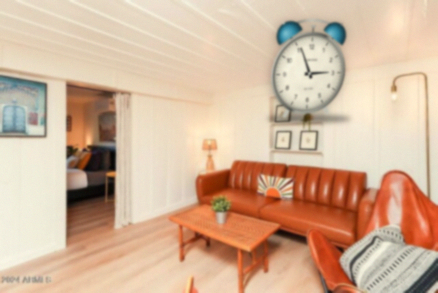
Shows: h=2 m=56
